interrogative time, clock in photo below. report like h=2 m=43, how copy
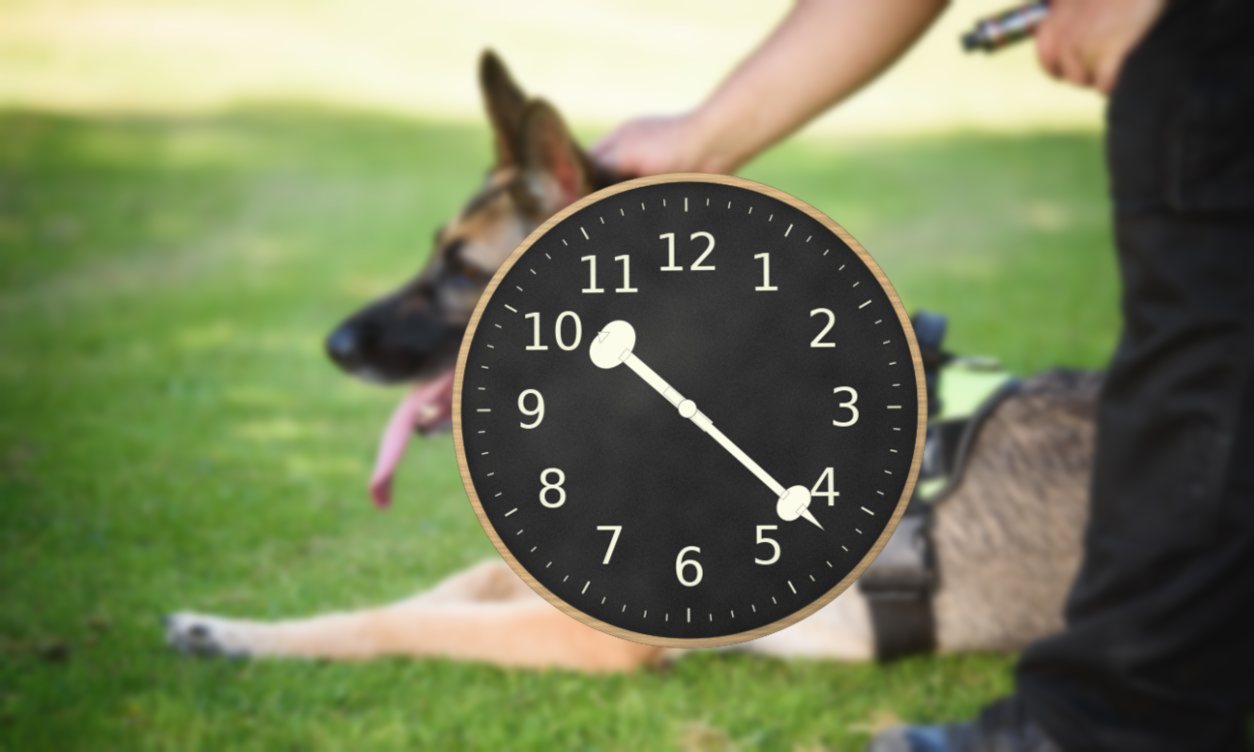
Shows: h=10 m=22
